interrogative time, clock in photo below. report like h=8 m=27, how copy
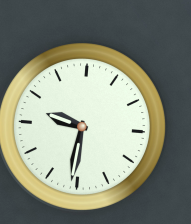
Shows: h=9 m=31
